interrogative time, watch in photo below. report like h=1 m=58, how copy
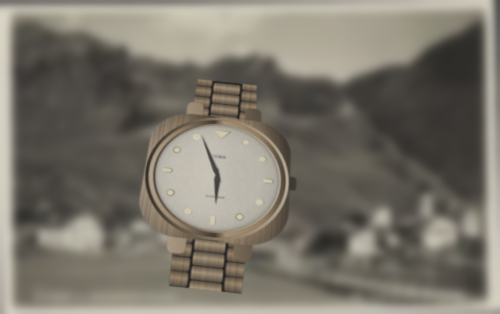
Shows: h=5 m=56
